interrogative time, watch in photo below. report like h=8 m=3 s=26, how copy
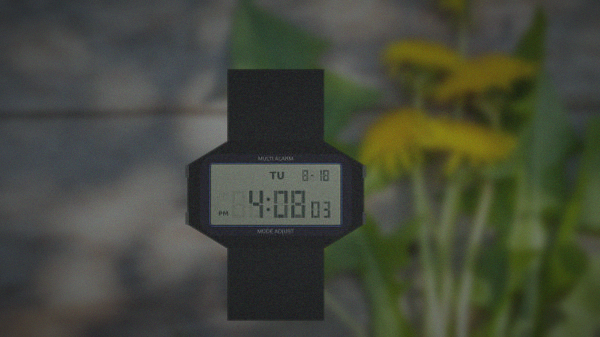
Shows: h=4 m=8 s=3
